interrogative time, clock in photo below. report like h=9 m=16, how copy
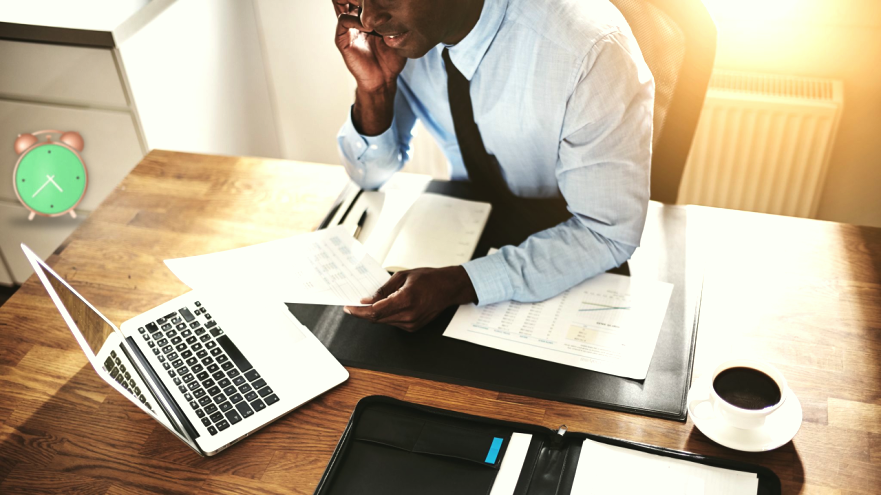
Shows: h=4 m=38
